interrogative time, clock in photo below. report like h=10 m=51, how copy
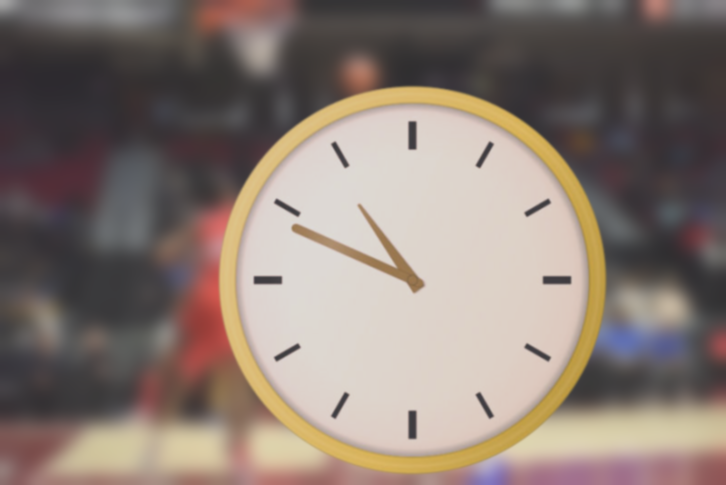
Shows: h=10 m=49
